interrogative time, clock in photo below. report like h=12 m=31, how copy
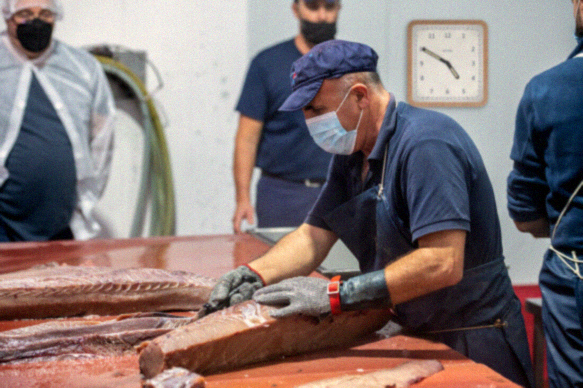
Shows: h=4 m=50
